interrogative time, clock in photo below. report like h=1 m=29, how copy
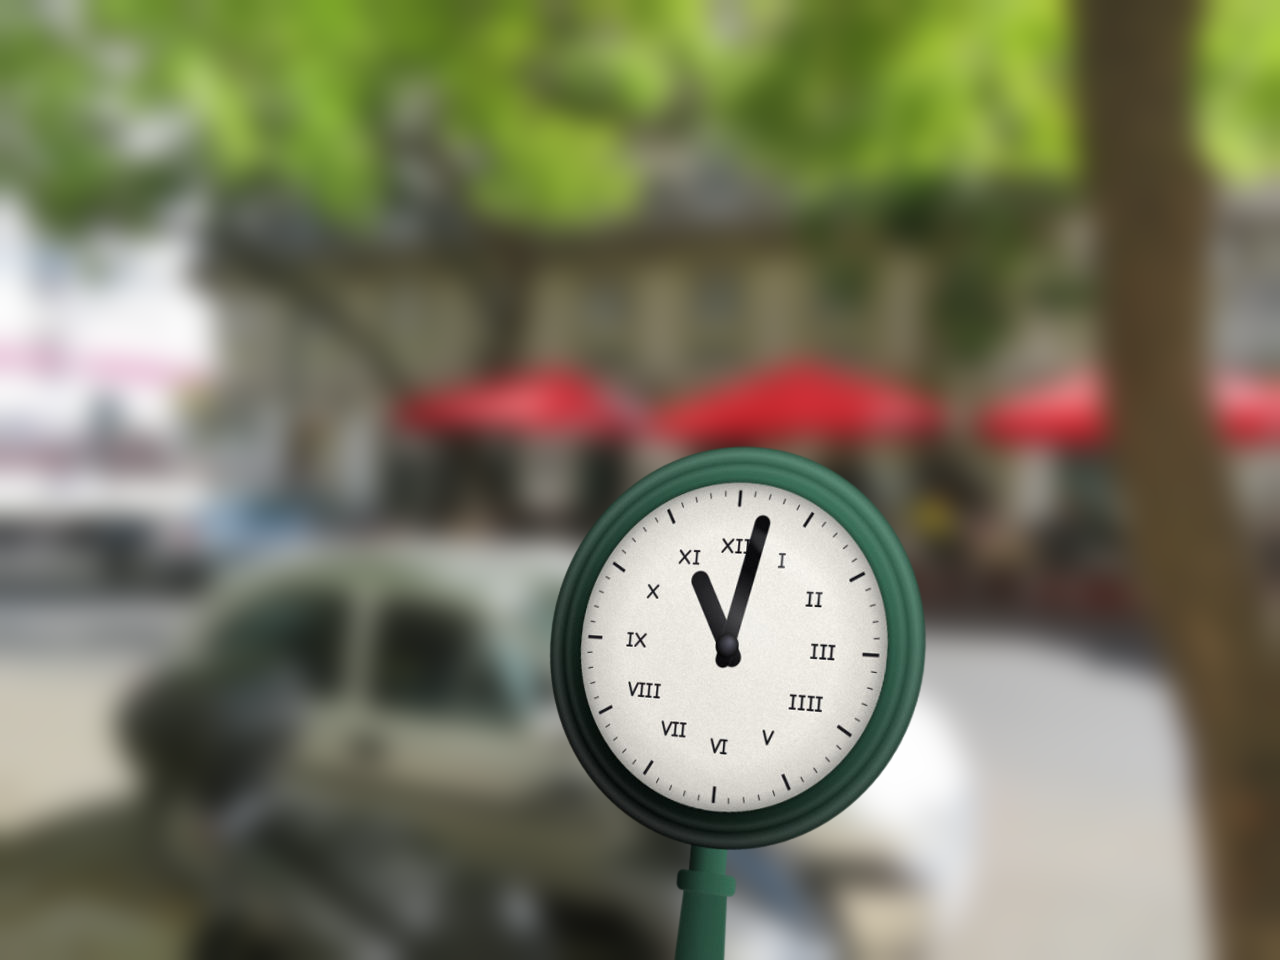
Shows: h=11 m=2
